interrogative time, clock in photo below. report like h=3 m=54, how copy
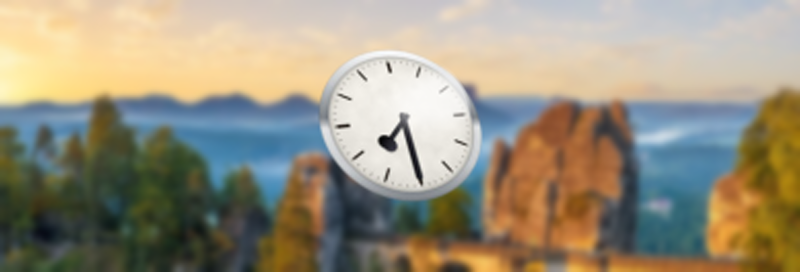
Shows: h=7 m=30
